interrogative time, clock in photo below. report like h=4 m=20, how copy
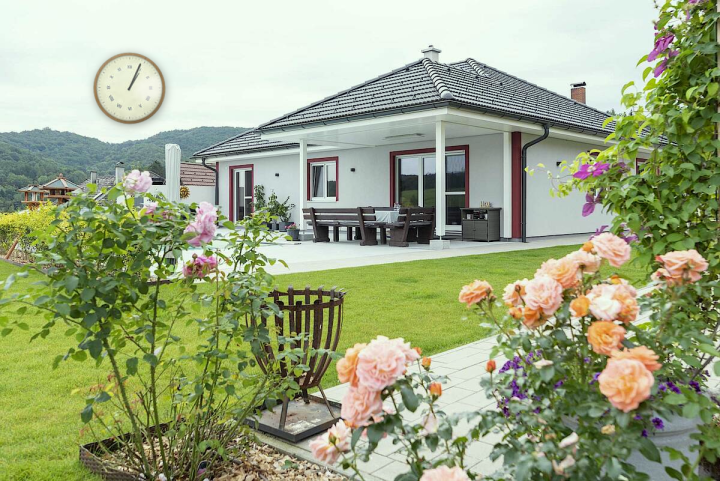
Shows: h=1 m=4
